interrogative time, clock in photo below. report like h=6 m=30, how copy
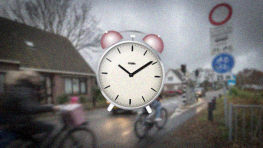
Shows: h=10 m=9
